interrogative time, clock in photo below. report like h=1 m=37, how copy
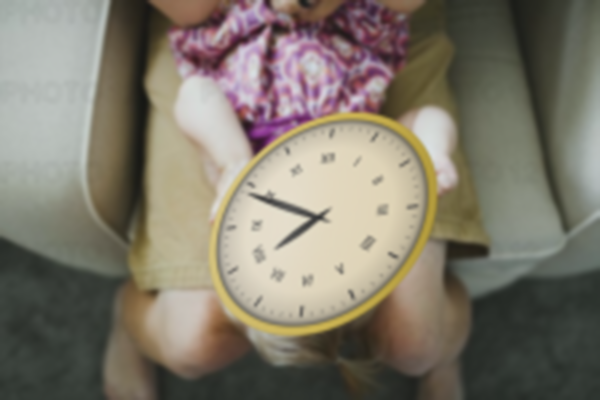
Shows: h=7 m=49
